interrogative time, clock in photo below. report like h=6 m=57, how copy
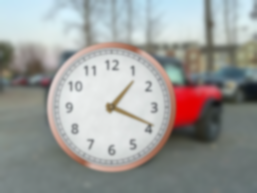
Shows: h=1 m=19
